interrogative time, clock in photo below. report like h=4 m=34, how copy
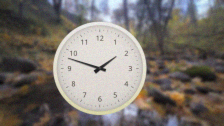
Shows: h=1 m=48
